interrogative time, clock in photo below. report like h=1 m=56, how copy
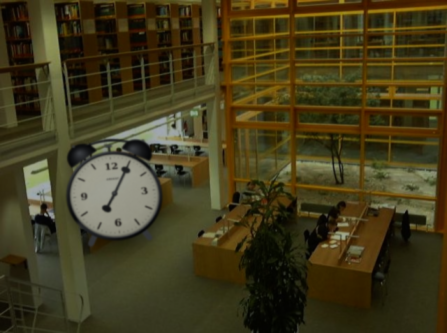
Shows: h=7 m=5
